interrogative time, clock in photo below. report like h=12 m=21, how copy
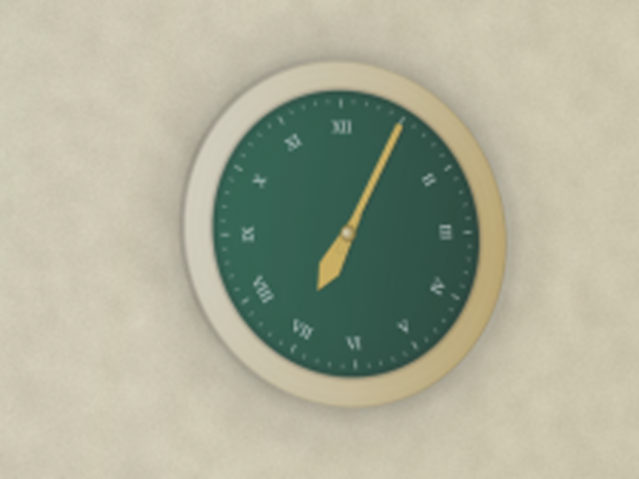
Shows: h=7 m=5
